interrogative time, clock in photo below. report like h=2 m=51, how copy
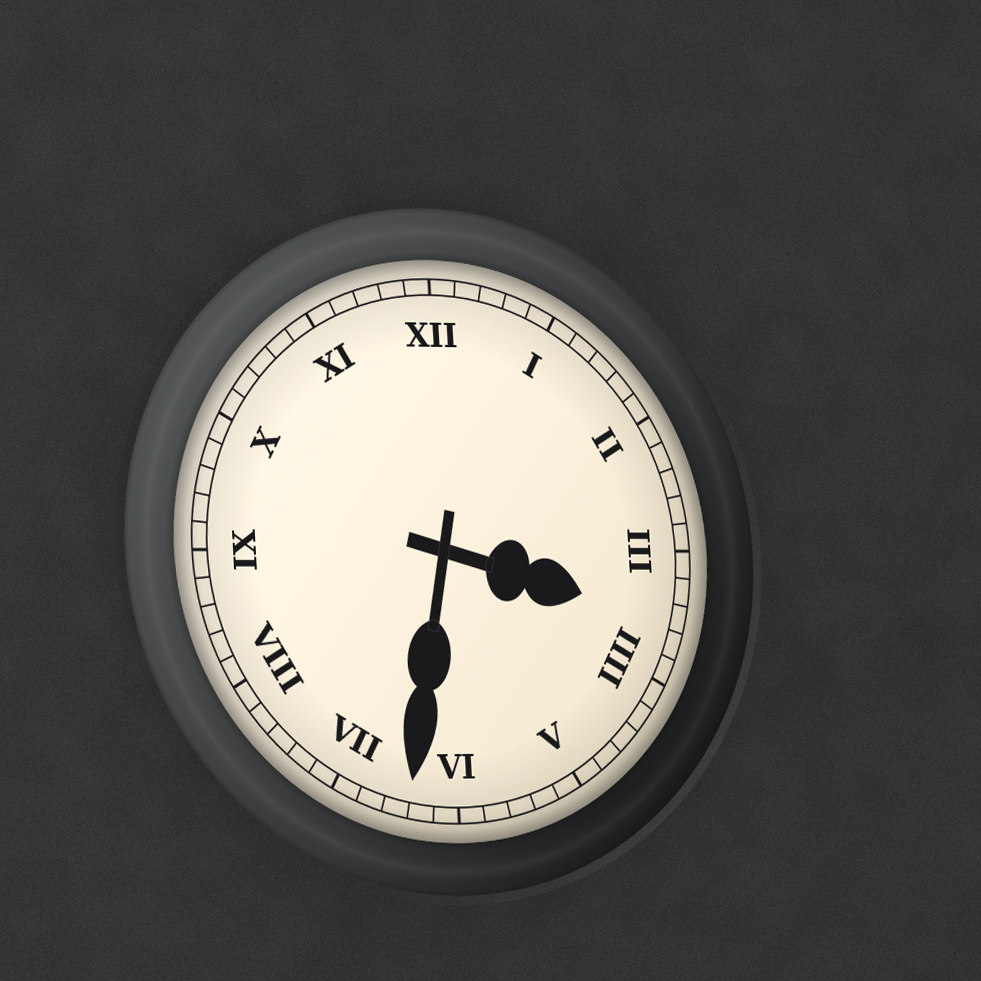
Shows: h=3 m=32
